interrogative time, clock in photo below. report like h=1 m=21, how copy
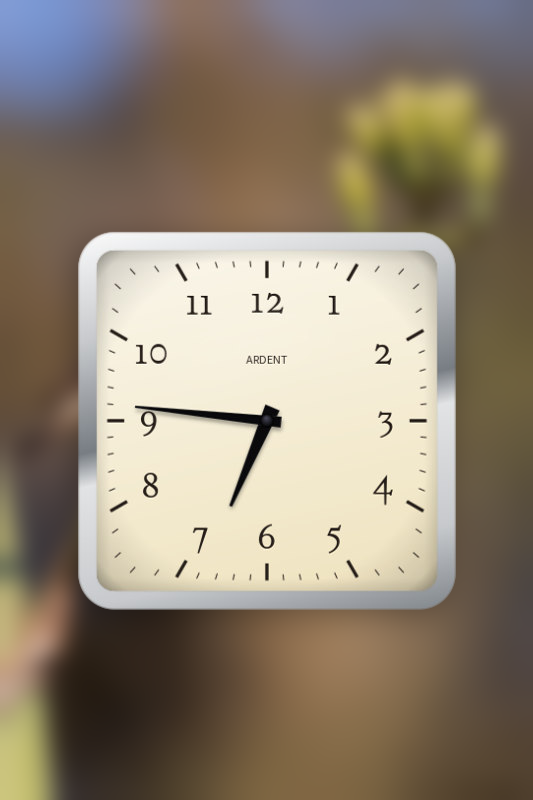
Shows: h=6 m=46
